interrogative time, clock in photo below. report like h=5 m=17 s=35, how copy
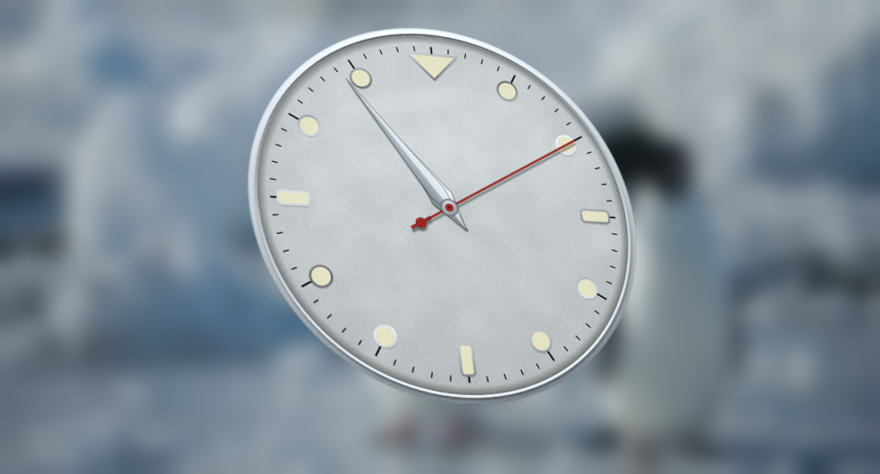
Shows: h=10 m=54 s=10
